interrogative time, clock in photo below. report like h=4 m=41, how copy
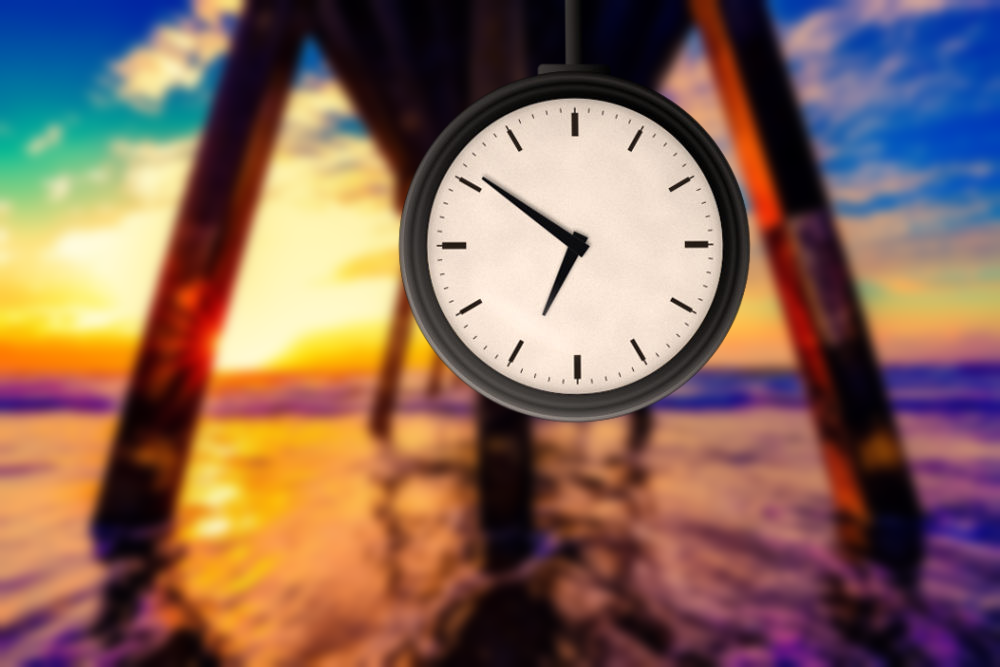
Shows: h=6 m=51
